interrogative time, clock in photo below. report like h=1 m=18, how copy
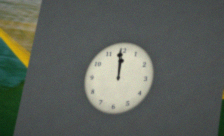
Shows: h=11 m=59
